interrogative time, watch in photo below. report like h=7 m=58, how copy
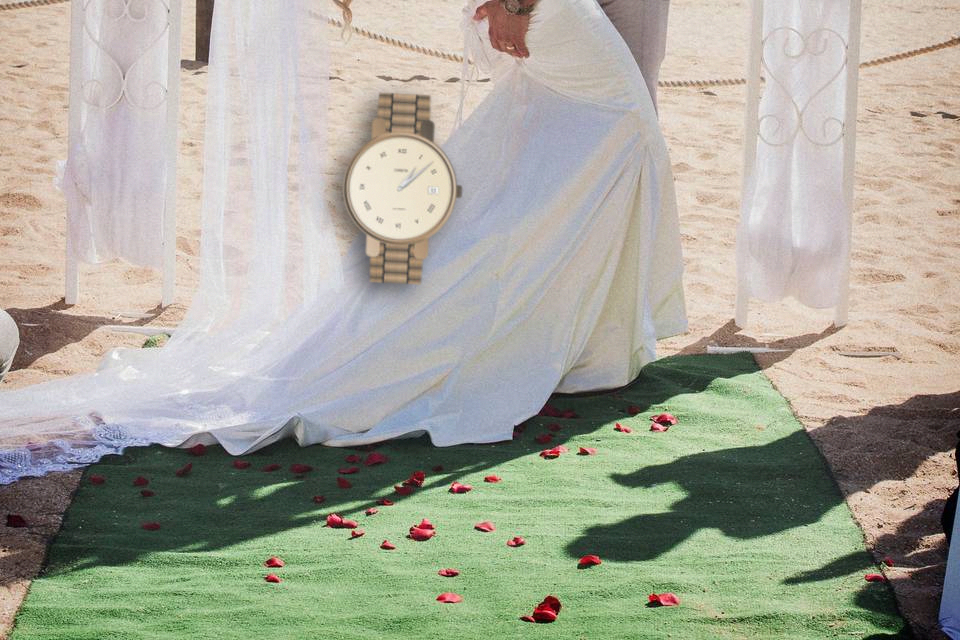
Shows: h=1 m=8
